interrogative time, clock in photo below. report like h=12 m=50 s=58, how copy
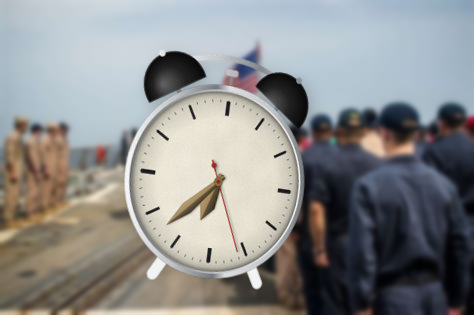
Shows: h=6 m=37 s=26
